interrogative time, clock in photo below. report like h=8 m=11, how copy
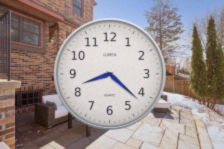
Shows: h=8 m=22
